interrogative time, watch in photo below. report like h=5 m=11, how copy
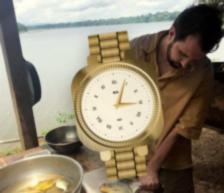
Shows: h=3 m=4
